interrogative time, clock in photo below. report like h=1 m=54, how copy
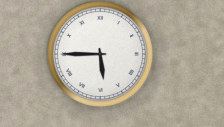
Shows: h=5 m=45
